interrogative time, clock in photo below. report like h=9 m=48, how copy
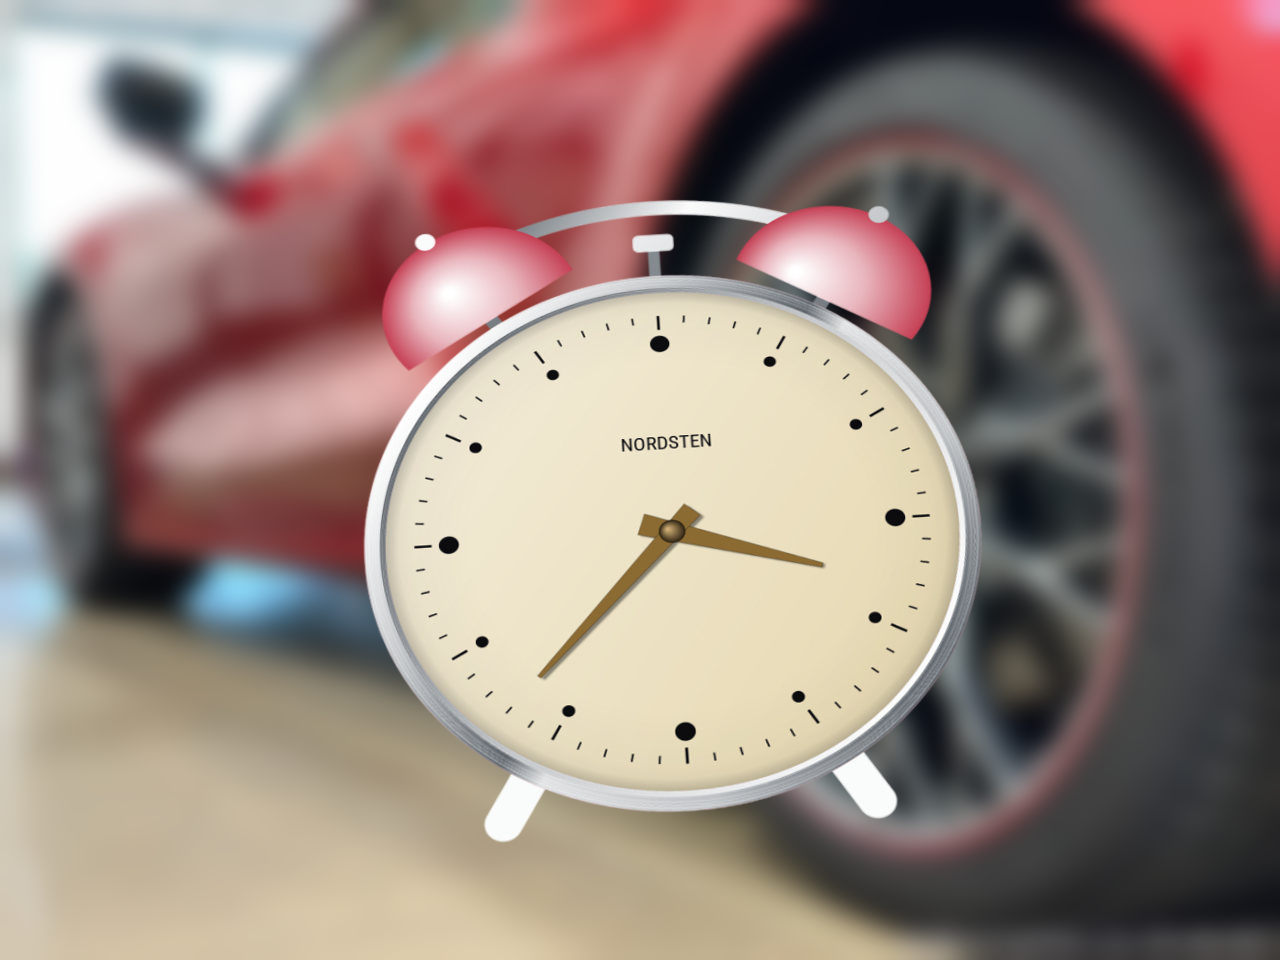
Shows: h=3 m=37
